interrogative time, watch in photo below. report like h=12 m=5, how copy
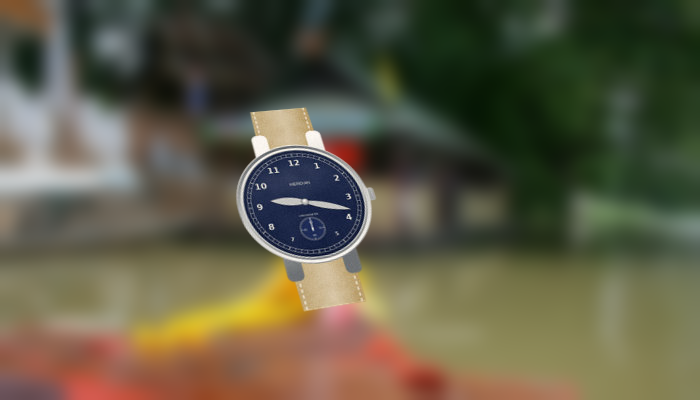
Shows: h=9 m=18
